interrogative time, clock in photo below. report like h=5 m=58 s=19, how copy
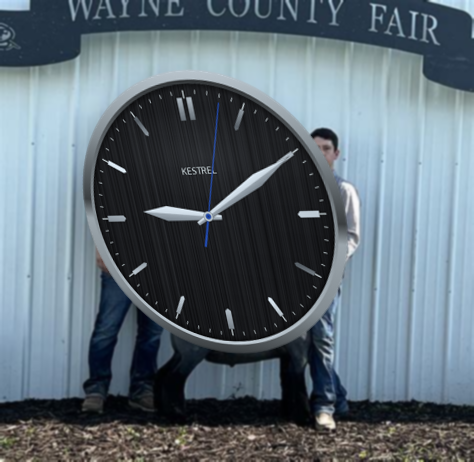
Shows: h=9 m=10 s=3
